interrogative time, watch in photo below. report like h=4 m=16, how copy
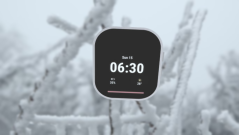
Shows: h=6 m=30
